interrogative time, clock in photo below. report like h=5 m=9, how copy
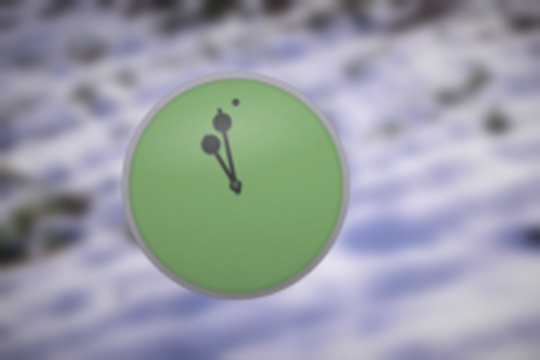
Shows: h=10 m=58
